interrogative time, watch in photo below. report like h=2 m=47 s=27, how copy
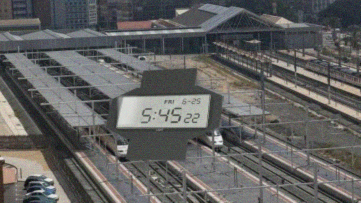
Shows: h=5 m=45 s=22
